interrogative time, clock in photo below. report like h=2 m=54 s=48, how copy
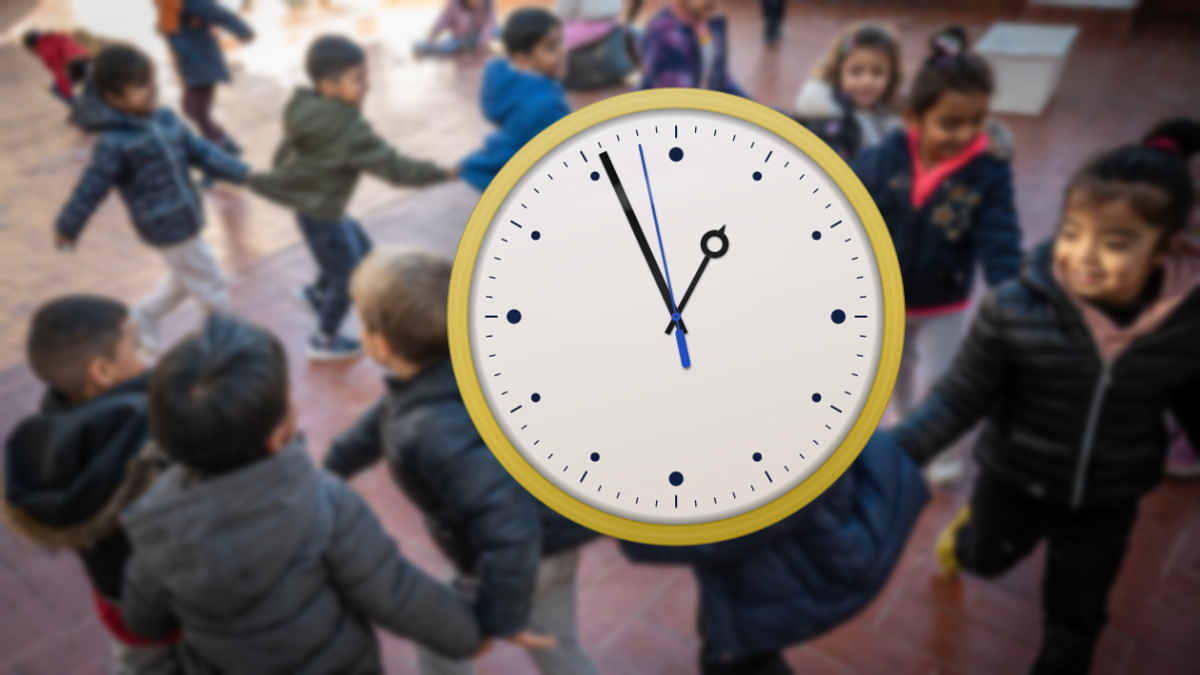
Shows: h=12 m=55 s=58
